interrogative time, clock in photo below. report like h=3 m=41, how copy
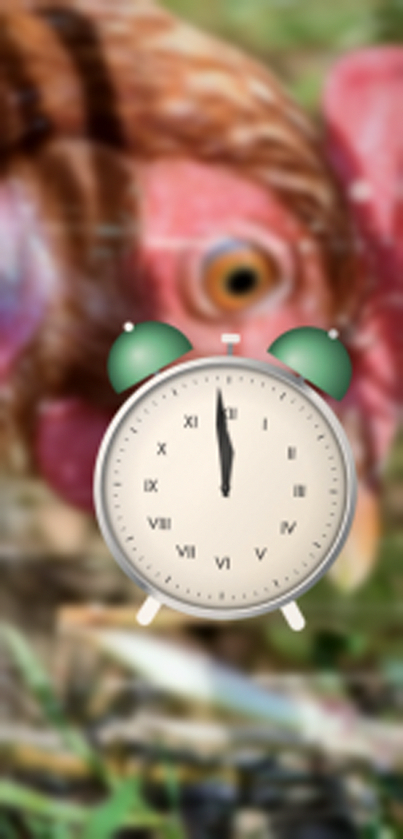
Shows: h=11 m=59
